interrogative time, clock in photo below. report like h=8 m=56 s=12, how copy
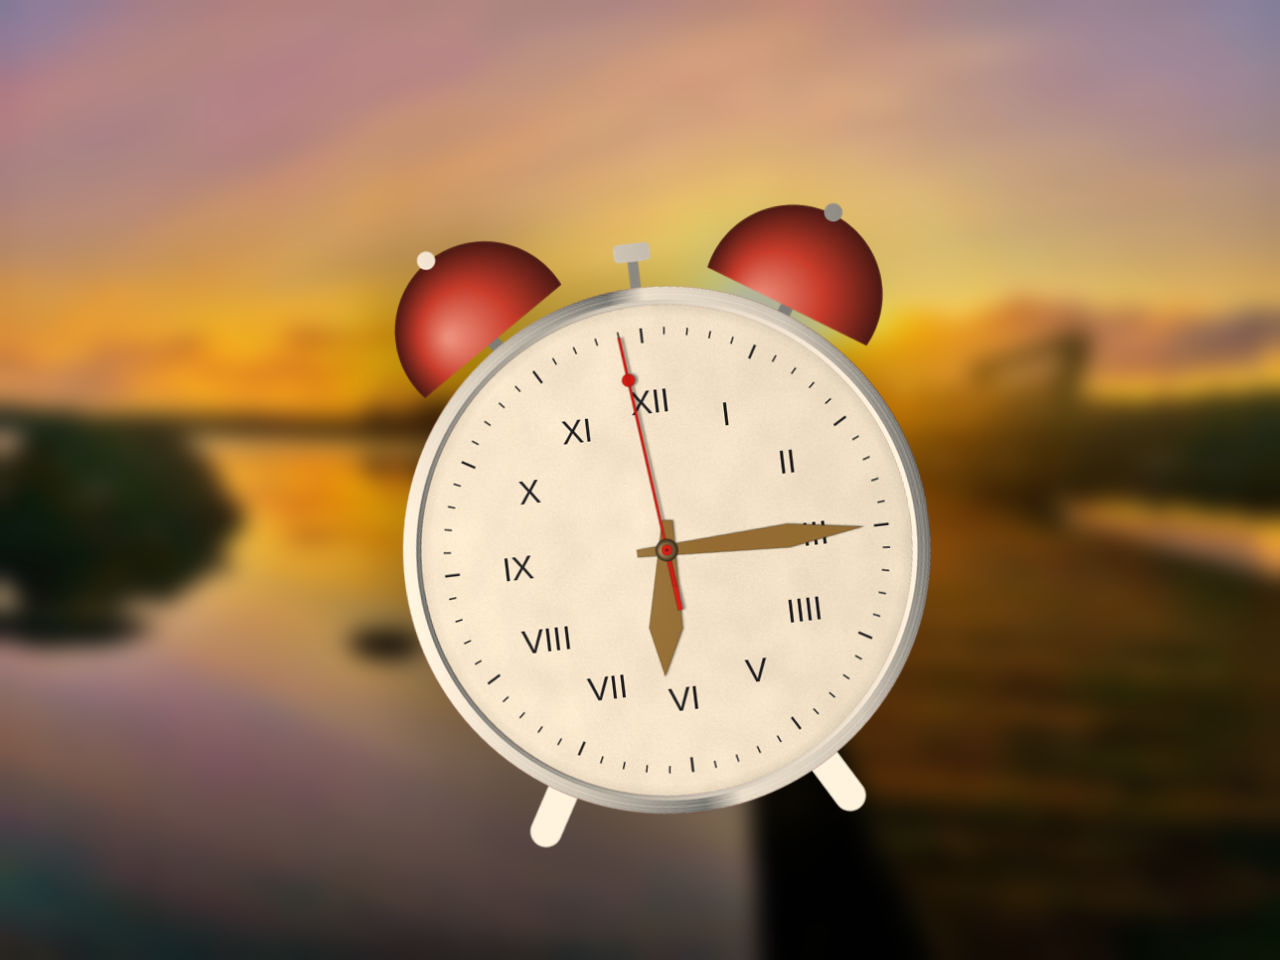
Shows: h=6 m=14 s=59
